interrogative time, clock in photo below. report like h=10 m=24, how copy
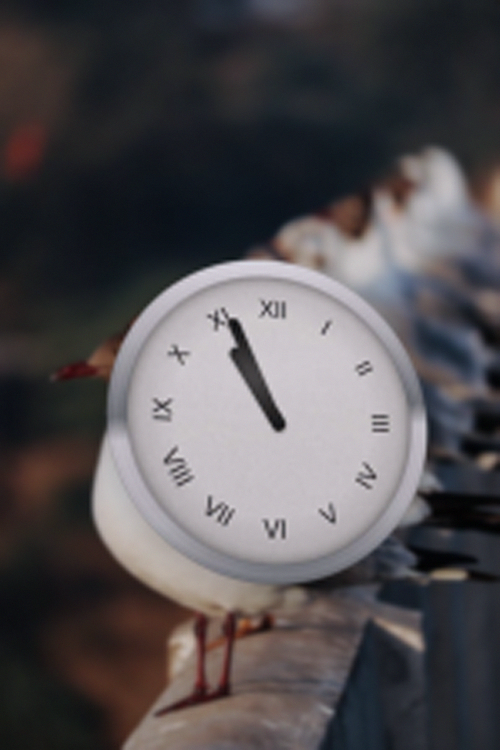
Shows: h=10 m=56
